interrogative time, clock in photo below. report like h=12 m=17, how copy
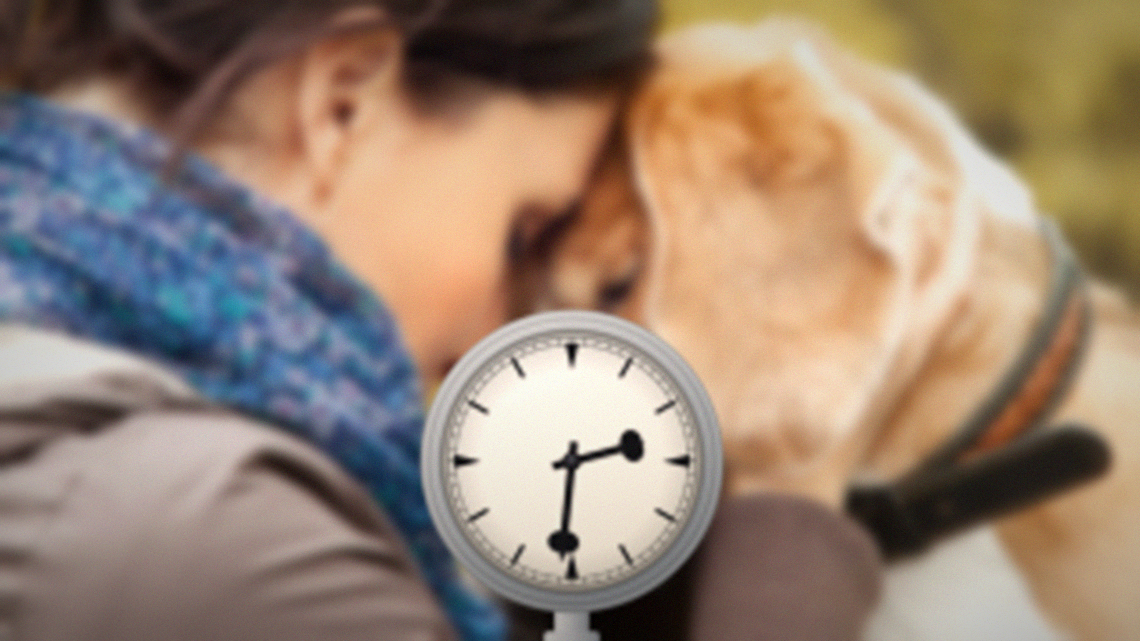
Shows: h=2 m=31
